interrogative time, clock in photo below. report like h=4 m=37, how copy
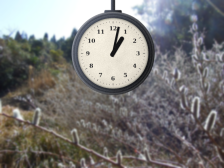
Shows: h=1 m=2
